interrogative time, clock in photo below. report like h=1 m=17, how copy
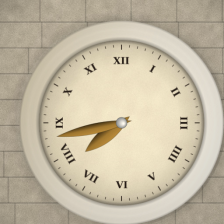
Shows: h=7 m=43
